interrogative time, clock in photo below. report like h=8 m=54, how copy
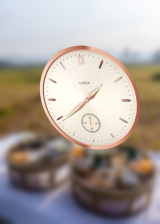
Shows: h=1 m=39
